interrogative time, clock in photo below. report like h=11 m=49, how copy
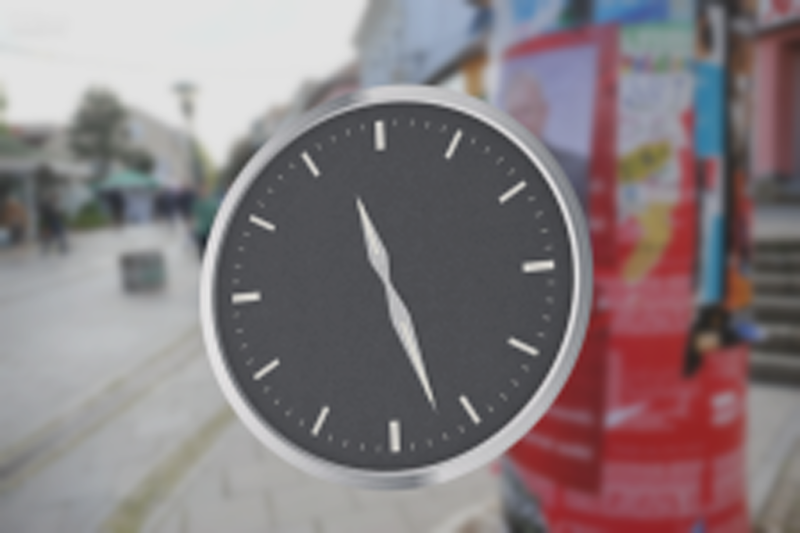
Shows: h=11 m=27
